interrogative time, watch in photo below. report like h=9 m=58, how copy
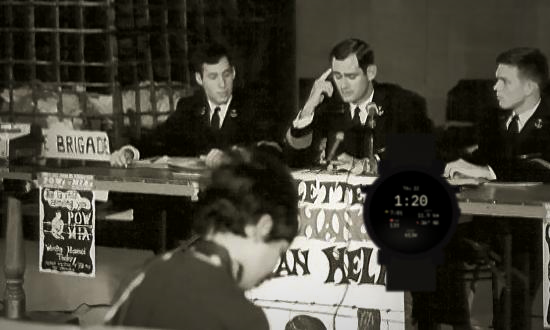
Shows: h=1 m=20
